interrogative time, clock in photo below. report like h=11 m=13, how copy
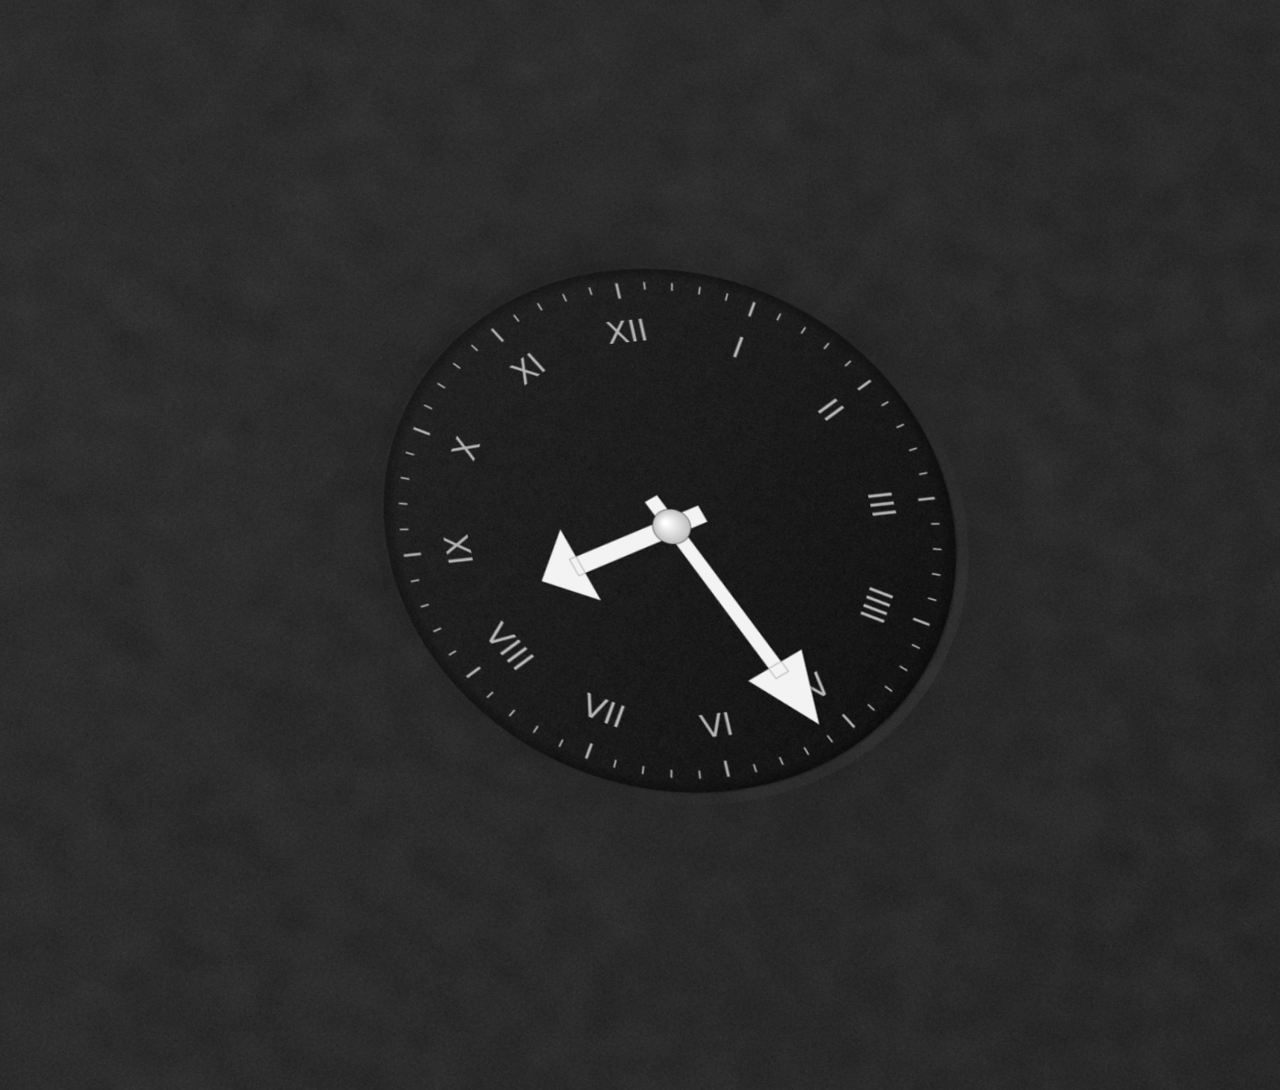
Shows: h=8 m=26
